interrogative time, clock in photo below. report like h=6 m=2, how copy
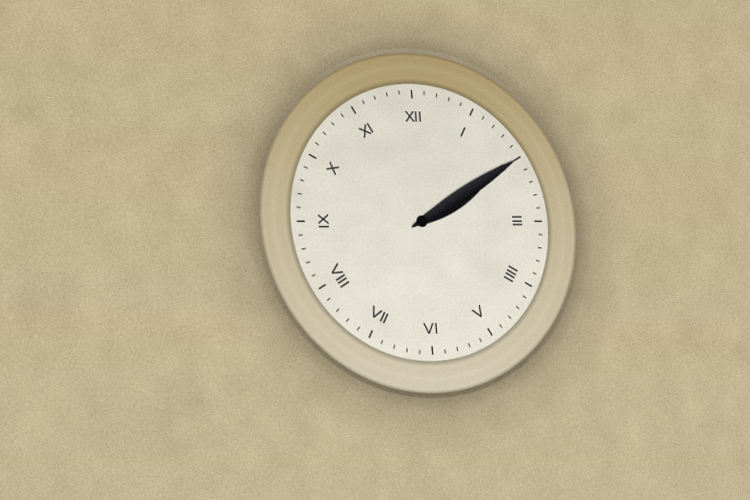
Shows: h=2 m=10
